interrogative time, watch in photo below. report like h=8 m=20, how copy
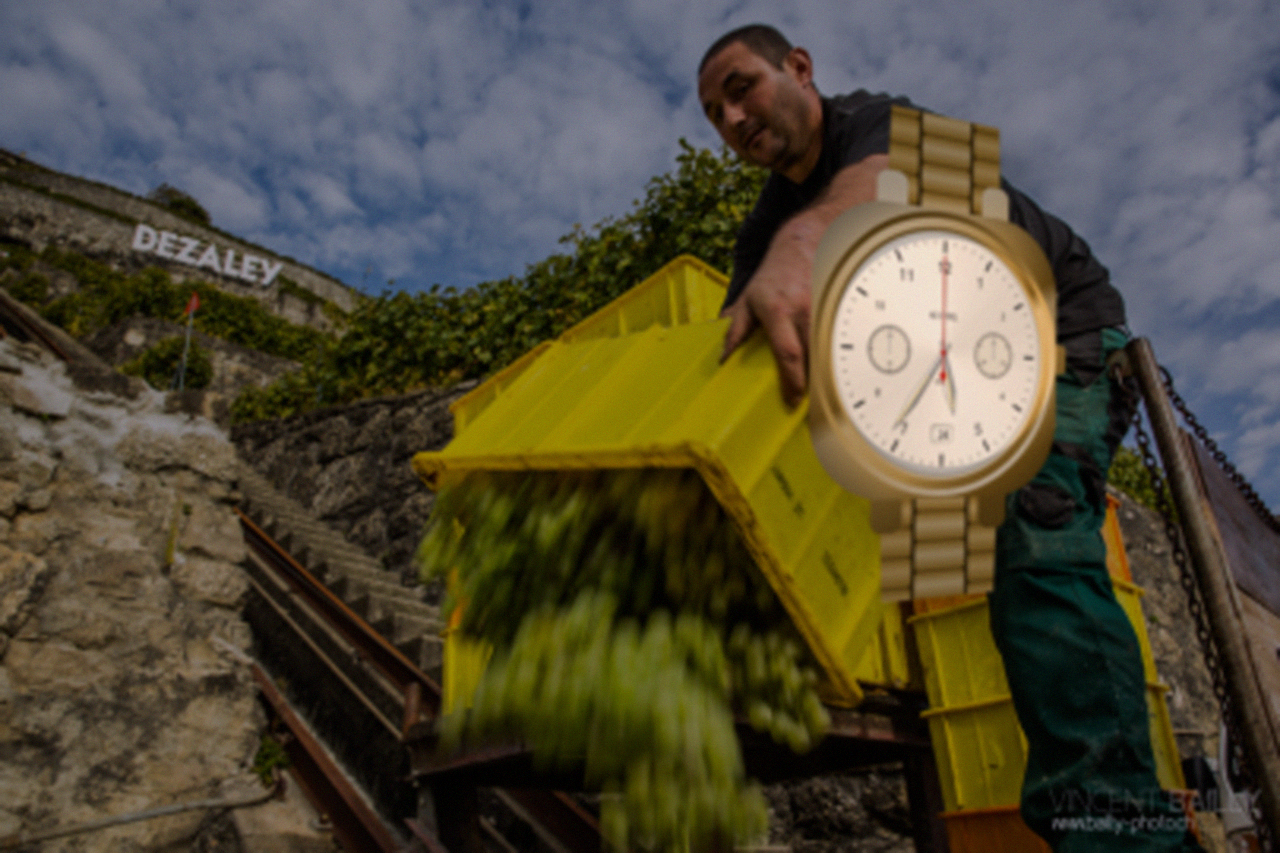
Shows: h=5 m=36
